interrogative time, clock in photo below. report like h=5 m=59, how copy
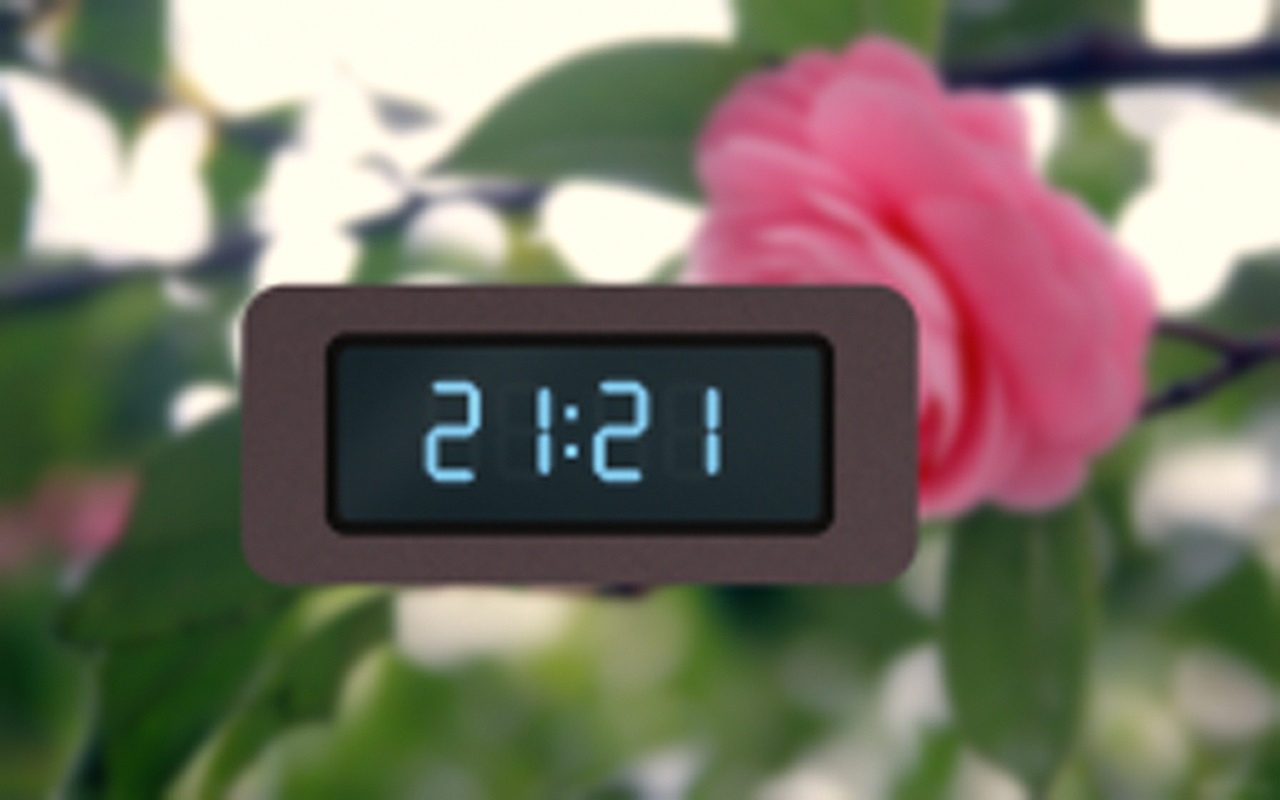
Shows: h=21 m=21
